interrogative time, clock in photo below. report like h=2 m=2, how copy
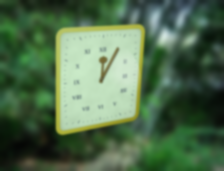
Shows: h=12 m=5
